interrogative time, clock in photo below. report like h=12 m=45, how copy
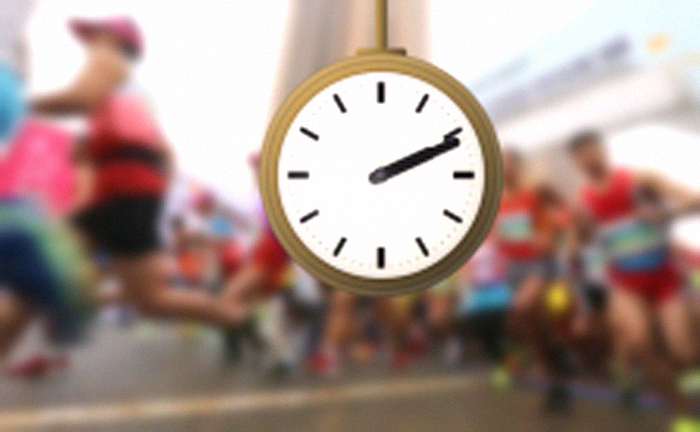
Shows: h=2 m=11
